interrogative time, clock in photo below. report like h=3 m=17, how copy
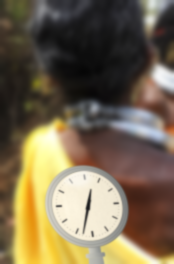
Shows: h=12 m=33
